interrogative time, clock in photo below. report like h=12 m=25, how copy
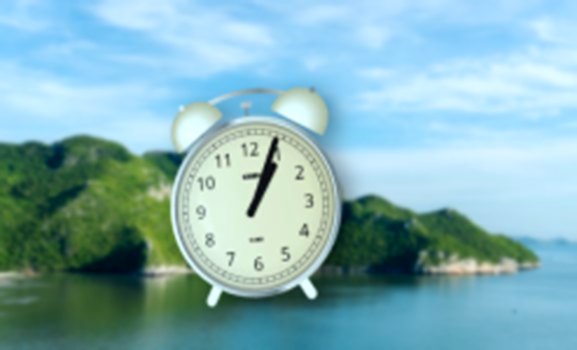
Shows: h=1 m=4
